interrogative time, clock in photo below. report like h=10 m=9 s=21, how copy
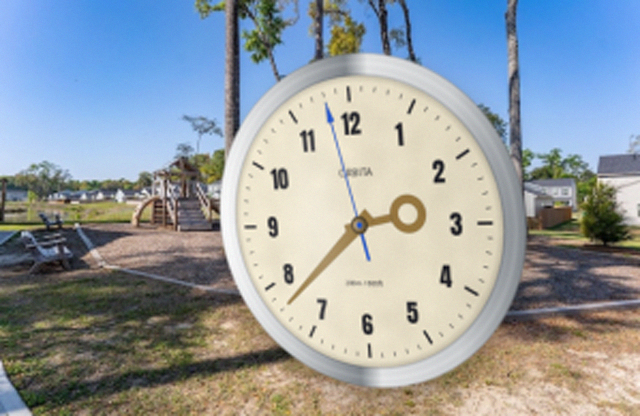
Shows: h=2 m=37 s=58
